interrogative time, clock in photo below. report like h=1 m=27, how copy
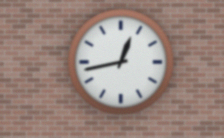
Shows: h=12 m=43
